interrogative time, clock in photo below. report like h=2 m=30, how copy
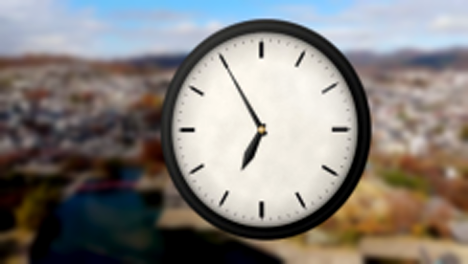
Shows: h=6 m=55
